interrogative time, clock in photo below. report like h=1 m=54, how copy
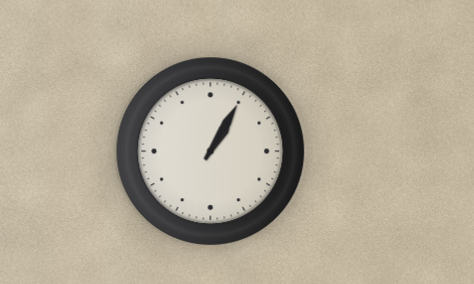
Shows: h=1 m=5
